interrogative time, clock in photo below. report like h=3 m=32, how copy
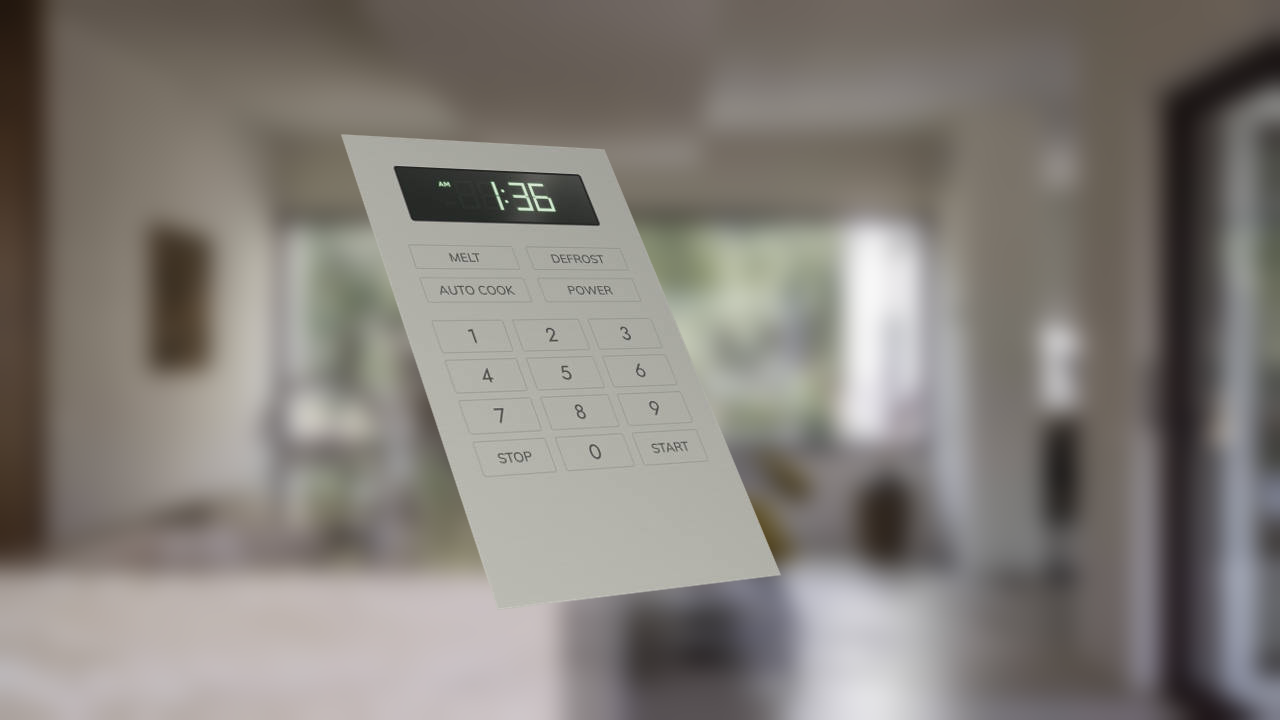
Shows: h=1 m=36
